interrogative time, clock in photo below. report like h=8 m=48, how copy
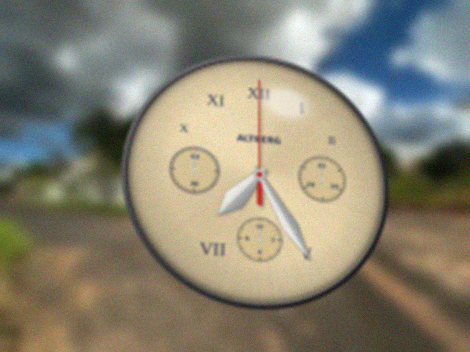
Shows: h=7 m=25
